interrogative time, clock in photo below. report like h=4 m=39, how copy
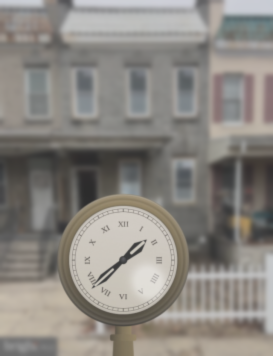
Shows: h=1 m=38
